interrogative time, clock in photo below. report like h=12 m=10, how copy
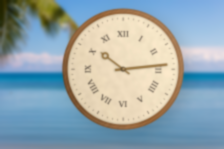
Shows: h=10 m=14
